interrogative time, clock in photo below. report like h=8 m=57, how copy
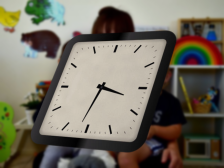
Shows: h=3 m=32
